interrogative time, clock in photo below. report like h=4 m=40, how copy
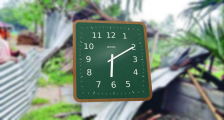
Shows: h=6 m=10
